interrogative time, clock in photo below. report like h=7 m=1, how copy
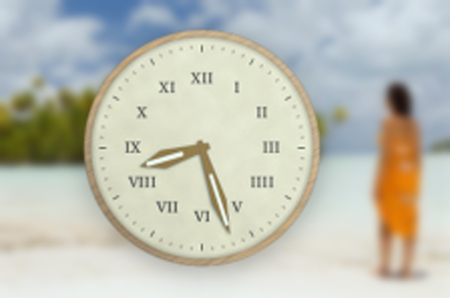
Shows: h=8 m=27
